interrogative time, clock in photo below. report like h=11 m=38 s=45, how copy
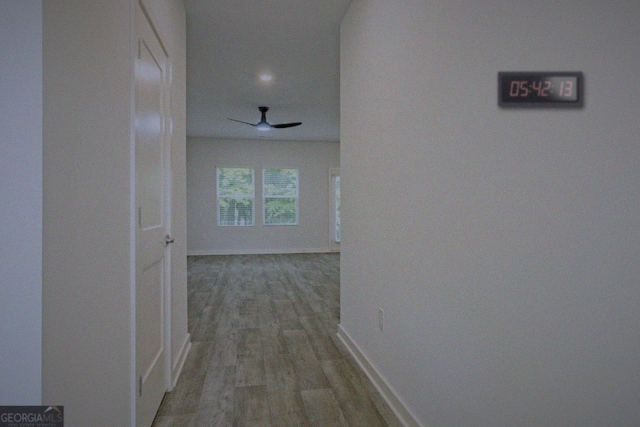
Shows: h=5 m=42 s=13
